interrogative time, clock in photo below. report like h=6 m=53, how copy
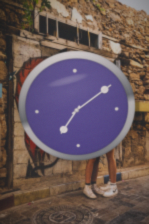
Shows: h=7 m=9
